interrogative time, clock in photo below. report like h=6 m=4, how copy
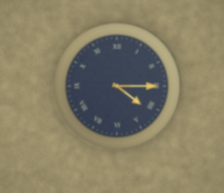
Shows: h=4 m=15
